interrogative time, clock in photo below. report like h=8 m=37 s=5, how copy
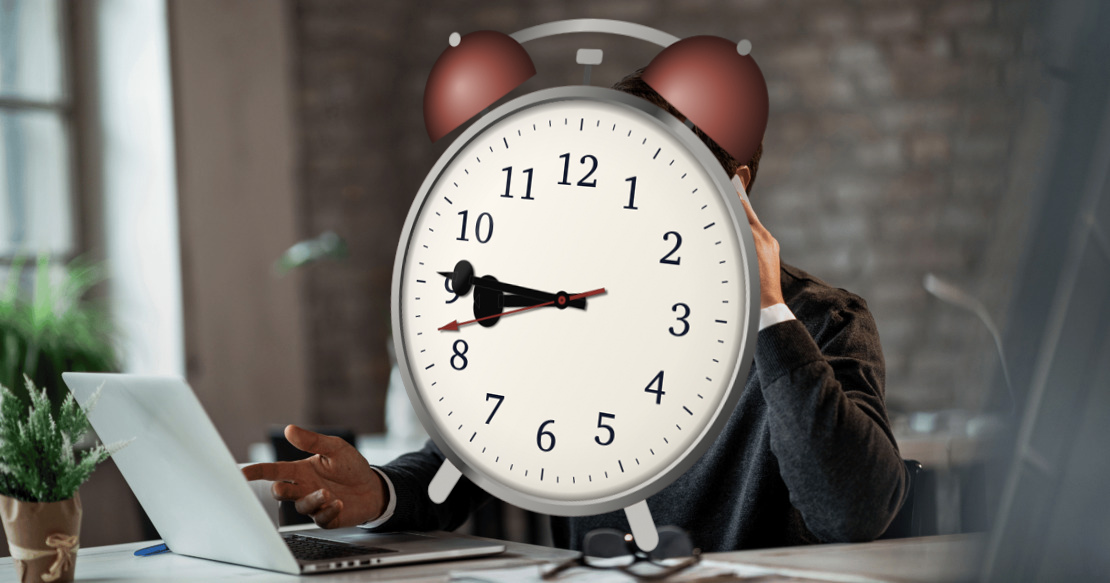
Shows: h=8 m=45 s=42
